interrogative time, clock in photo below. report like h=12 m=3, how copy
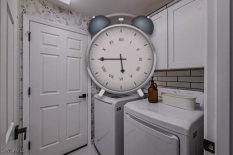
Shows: h=5 m=45
